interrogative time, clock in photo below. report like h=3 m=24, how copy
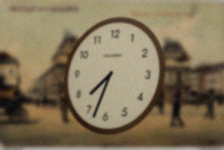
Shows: h=7 m=33
